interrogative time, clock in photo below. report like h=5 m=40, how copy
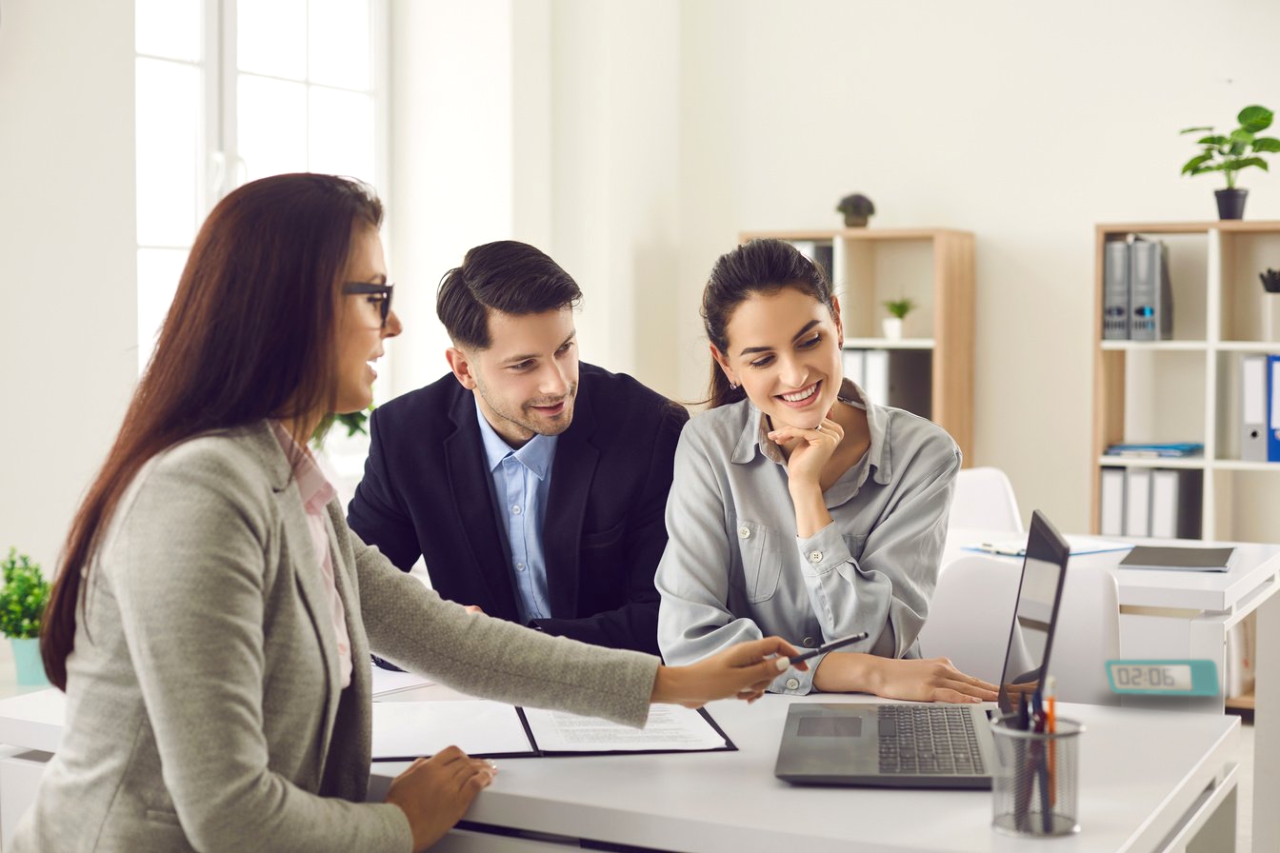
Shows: h=2 m=6
